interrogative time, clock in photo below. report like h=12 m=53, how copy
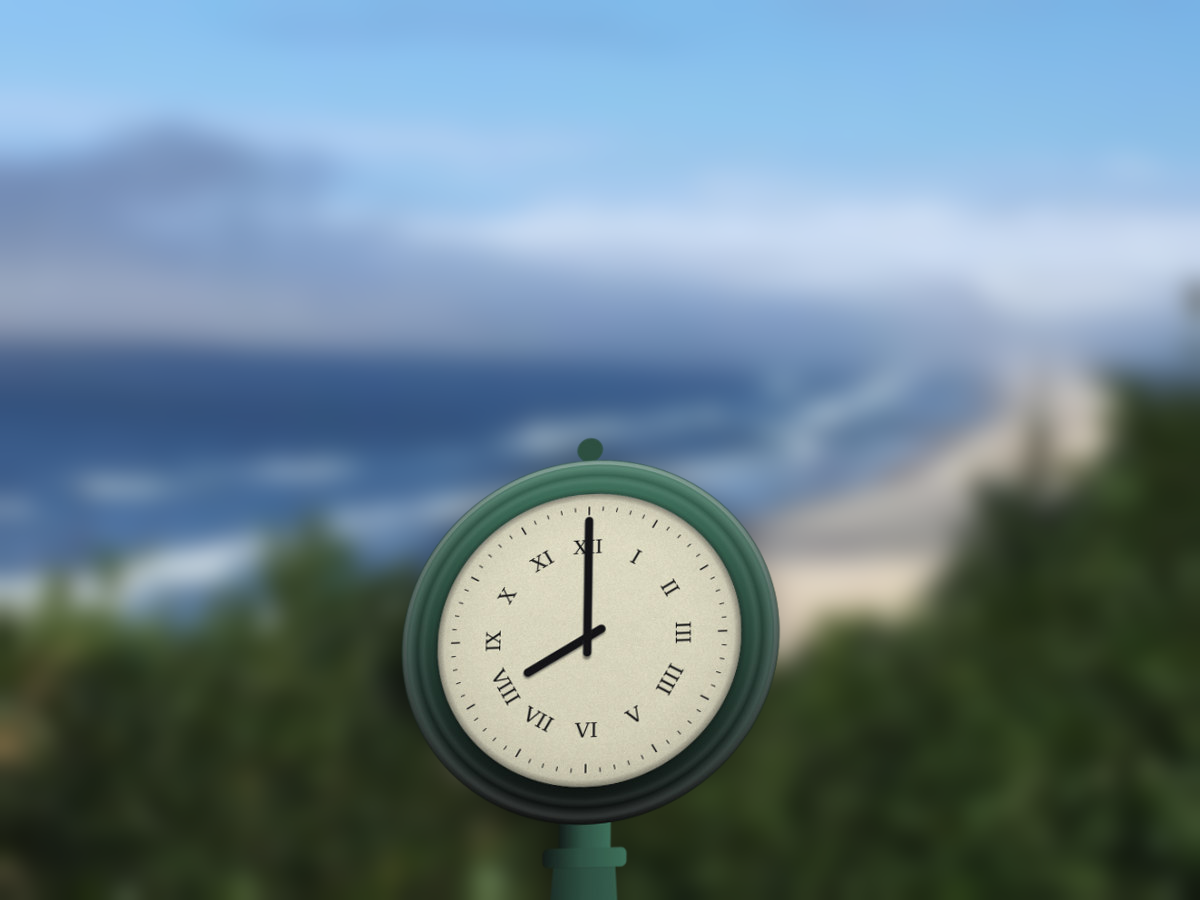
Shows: h=8 m=0
